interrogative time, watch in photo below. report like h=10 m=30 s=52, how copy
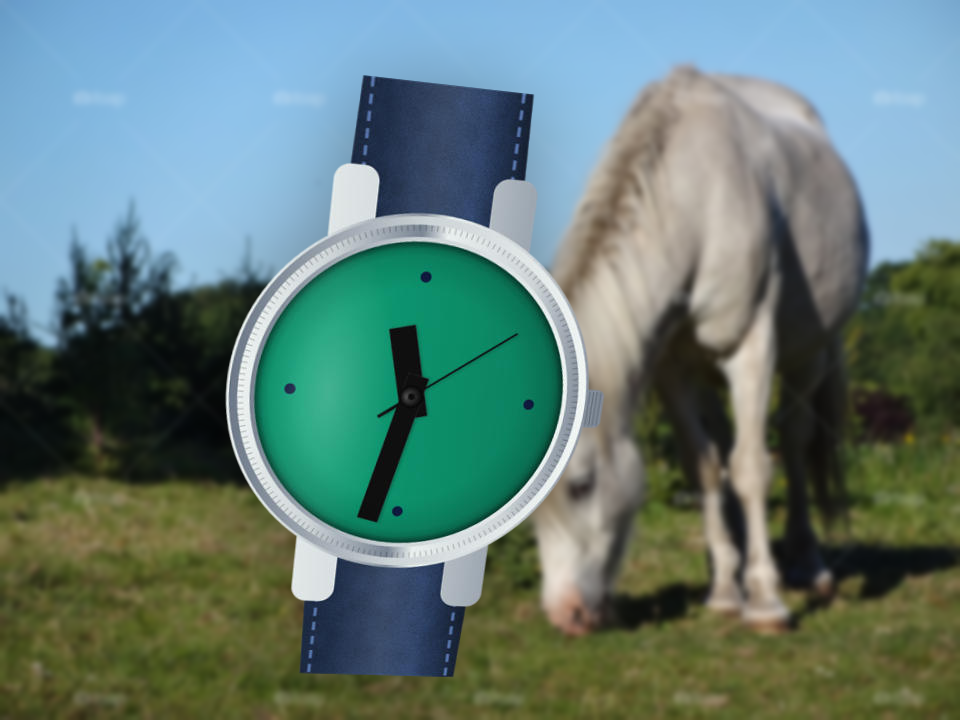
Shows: h=11 m=32 s=9
